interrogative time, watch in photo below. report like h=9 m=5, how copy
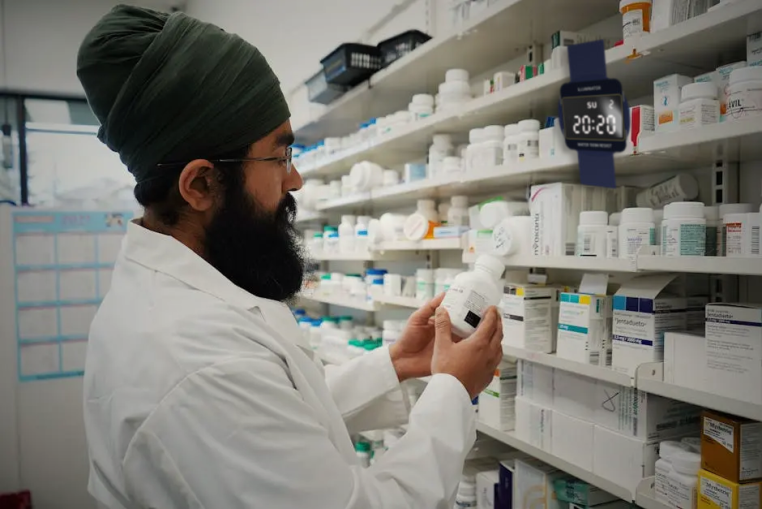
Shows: h=20 m=20
